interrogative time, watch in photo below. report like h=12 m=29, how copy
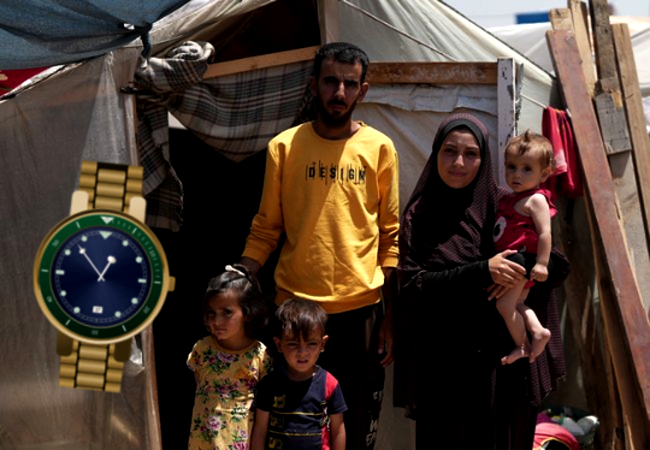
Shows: h=12 m=53
